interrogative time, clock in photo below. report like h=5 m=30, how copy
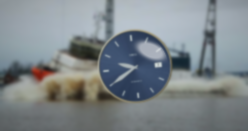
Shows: h=9 m=40
